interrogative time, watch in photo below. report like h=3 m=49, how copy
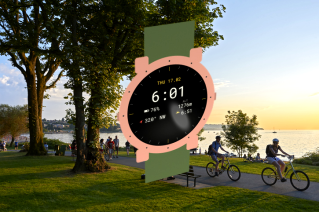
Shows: h=6 m=1
